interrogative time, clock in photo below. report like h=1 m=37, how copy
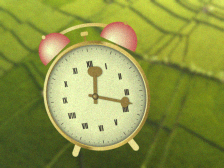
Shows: h=12 m=18
